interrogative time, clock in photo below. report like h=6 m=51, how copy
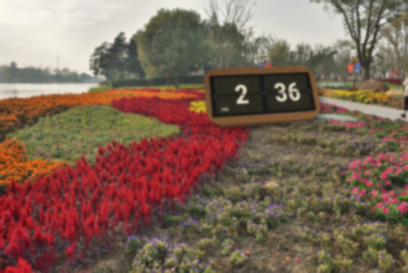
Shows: h=2 m=36
